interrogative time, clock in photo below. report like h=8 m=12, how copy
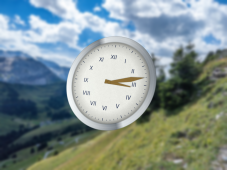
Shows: h=3 m=13
